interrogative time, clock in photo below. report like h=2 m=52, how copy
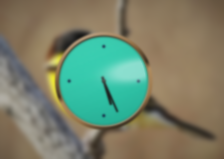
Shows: h=5 m=26
